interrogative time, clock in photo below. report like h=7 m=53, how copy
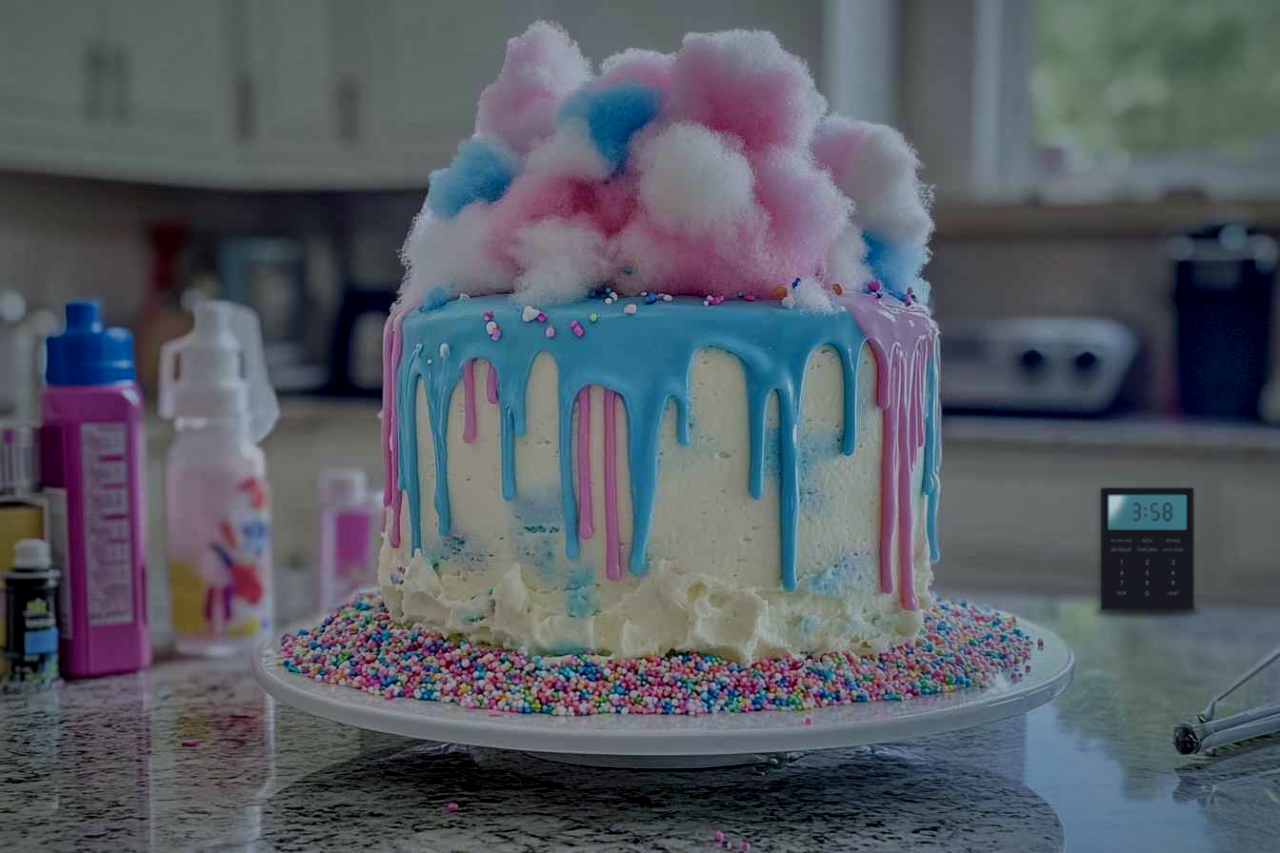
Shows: h=3 m=58
